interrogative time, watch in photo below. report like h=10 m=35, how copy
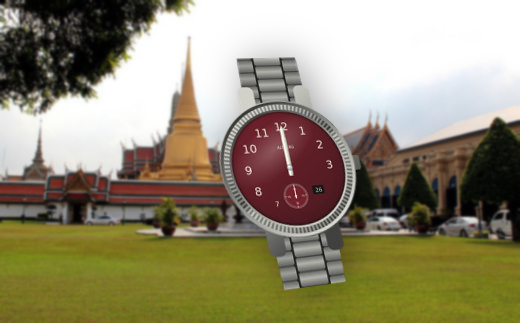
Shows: h=12 m=0
